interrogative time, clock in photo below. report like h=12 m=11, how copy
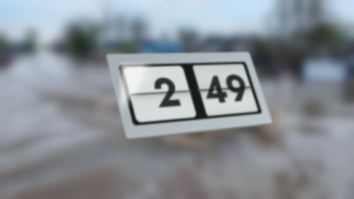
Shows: h=2 m=49
